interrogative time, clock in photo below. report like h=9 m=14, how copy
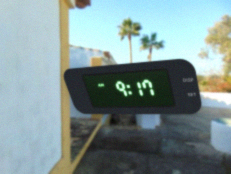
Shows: h=9 m=17
